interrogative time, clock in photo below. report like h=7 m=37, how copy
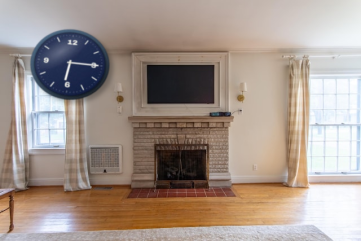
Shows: h=6 m=15
